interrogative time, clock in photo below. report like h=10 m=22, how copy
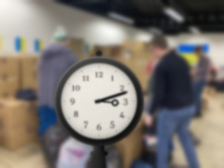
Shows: h=3 m=12
